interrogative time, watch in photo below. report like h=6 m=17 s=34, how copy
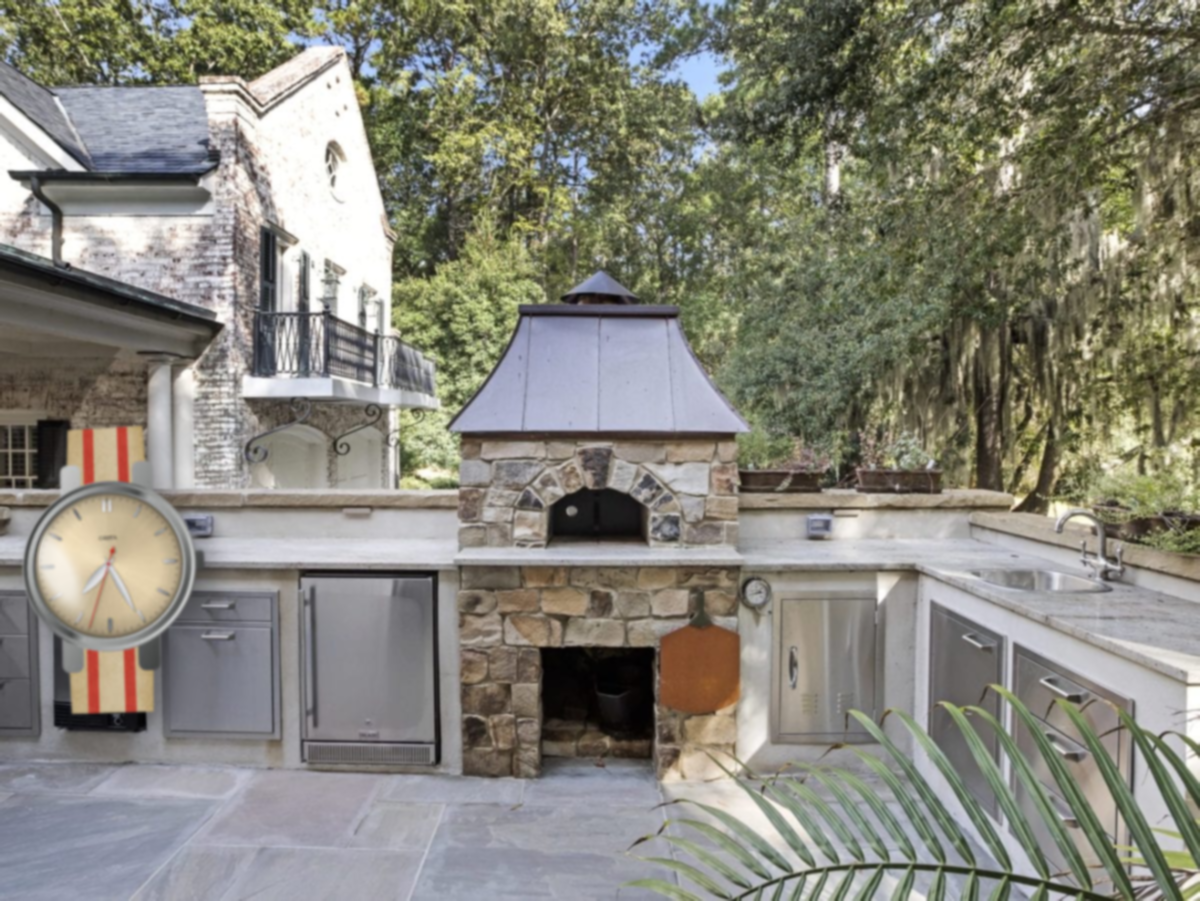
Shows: h=7 m=25 s=33
